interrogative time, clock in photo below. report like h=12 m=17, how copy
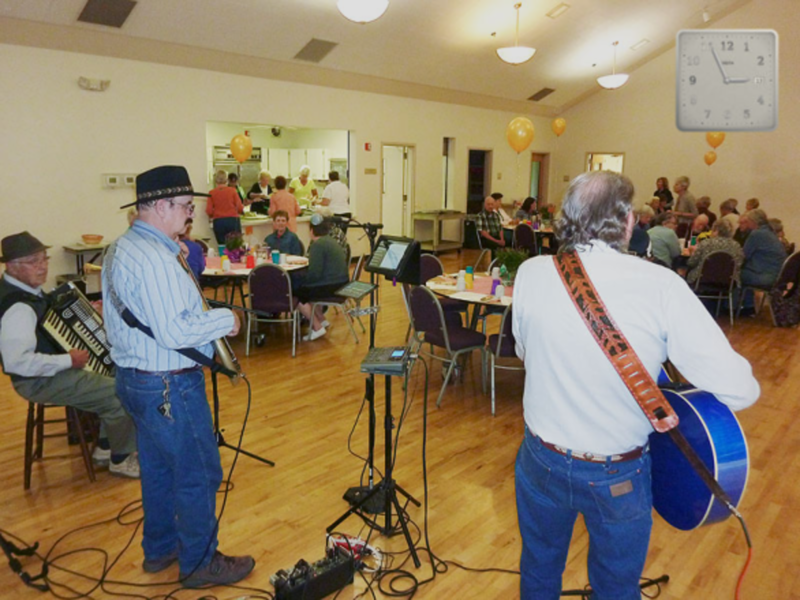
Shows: h=2 m=56
